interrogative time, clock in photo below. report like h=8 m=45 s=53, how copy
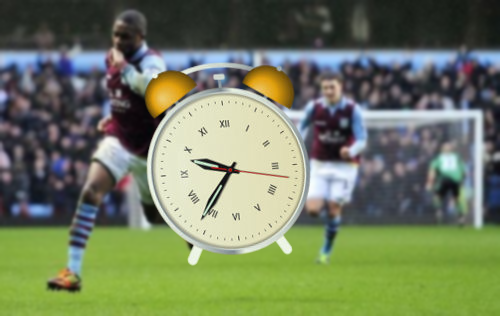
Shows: h=9 m=36 s=17
